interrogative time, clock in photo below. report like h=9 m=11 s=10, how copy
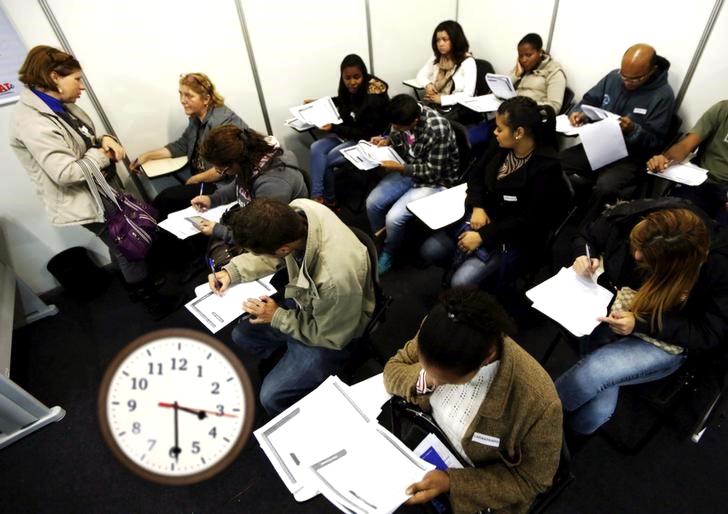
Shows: h=3 m=29 s=16
